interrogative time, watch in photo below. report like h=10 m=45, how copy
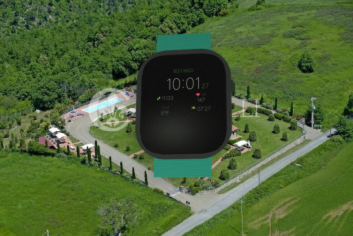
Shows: h=10 m=1
